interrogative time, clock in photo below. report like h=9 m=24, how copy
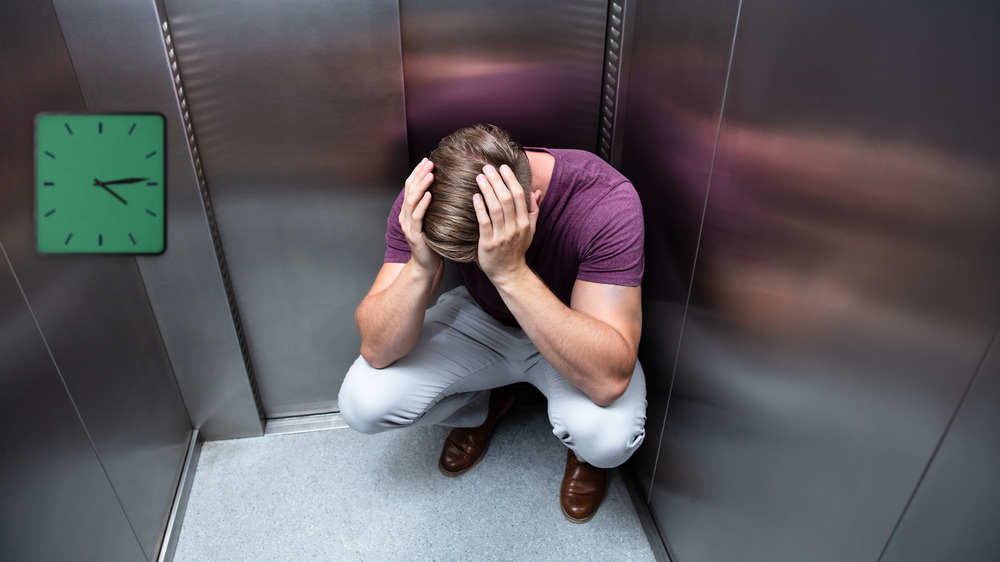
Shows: h=4 m=14
